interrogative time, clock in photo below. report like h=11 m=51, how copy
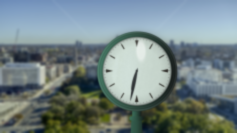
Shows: h=6 m=32
